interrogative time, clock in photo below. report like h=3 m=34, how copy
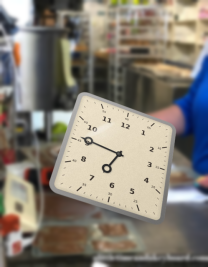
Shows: h=6 m=46
